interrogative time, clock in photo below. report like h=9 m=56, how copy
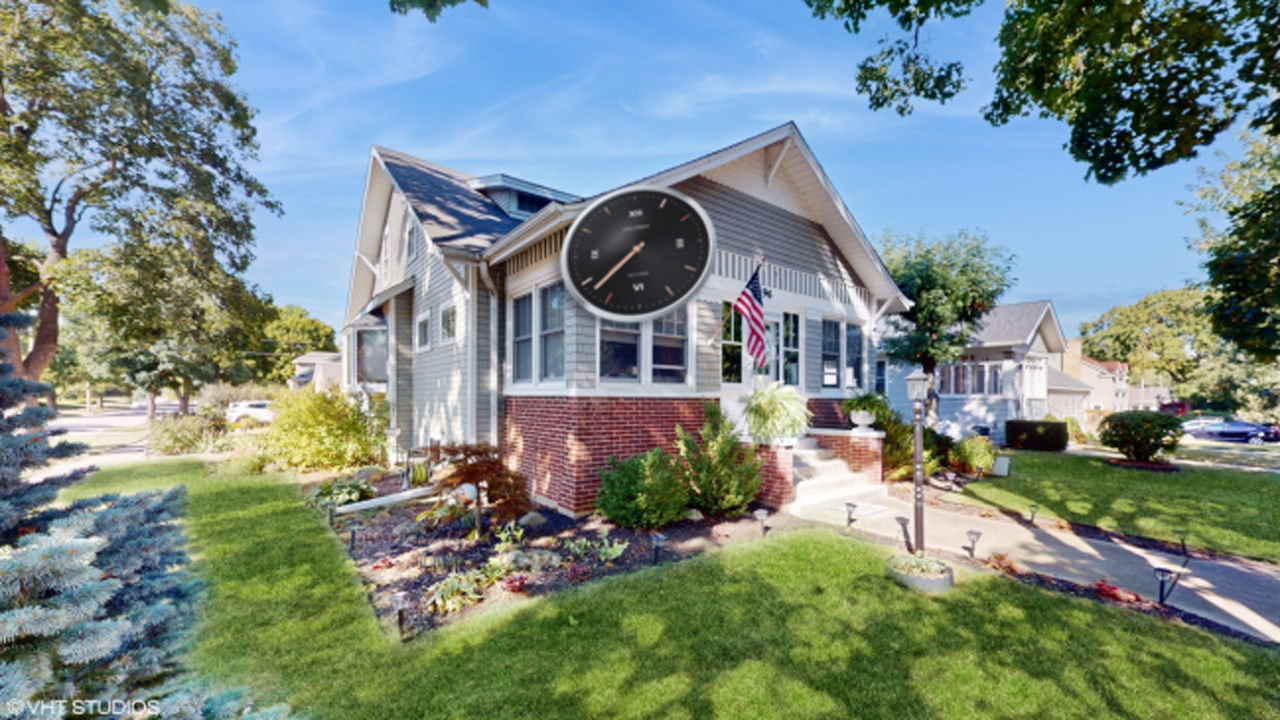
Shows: h=7 m=38
